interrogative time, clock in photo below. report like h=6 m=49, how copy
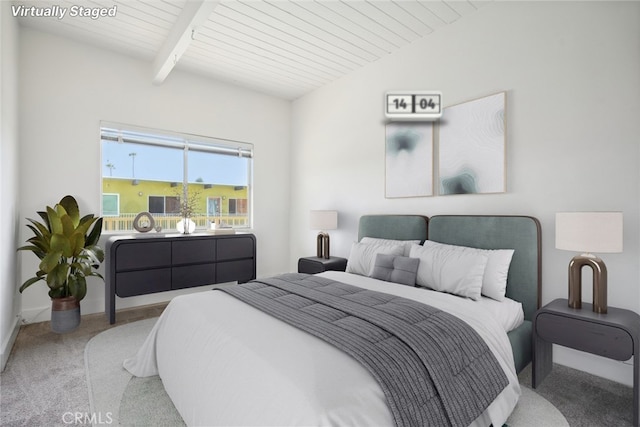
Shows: h=14 m=4
